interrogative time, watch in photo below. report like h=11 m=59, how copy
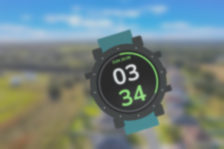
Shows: h=3 m=34
